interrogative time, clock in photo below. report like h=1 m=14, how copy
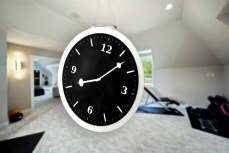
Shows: h=8 m=7
